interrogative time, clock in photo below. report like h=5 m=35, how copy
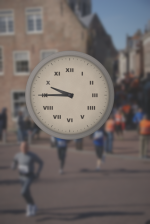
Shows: h=9 m=45
